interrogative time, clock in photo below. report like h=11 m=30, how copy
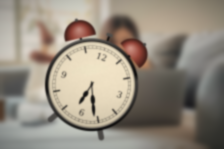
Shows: h=6 m=26
